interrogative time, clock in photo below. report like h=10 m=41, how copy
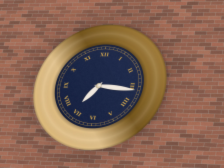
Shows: h=7 m=16
